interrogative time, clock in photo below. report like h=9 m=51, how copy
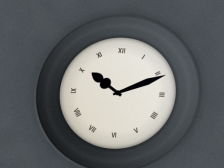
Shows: h=10 m=11
